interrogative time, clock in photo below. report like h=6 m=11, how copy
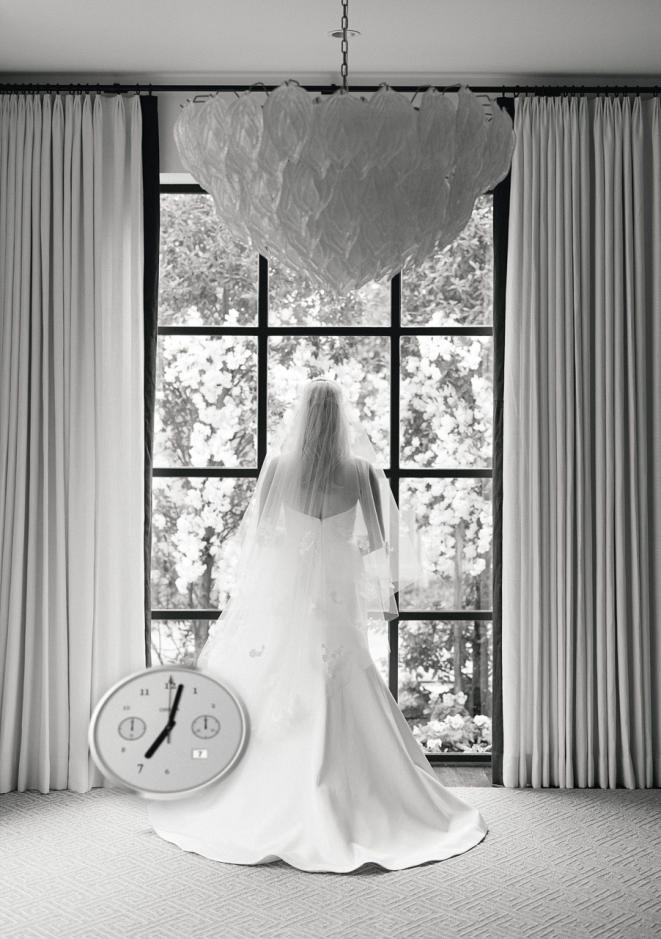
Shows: h=7 m=2
